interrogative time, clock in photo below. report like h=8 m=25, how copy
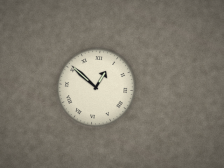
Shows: h=12 m=51
